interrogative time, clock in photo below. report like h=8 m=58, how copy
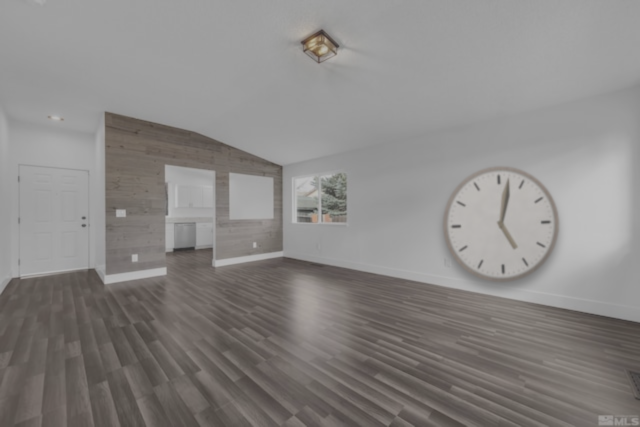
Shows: h=5 m=2
